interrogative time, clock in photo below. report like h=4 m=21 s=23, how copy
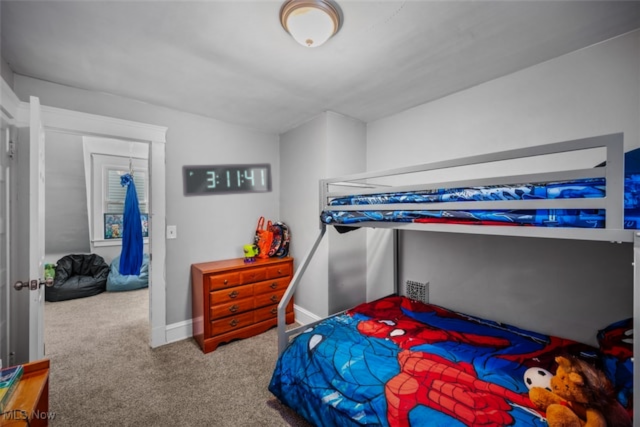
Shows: h=3 m=11 s=41
